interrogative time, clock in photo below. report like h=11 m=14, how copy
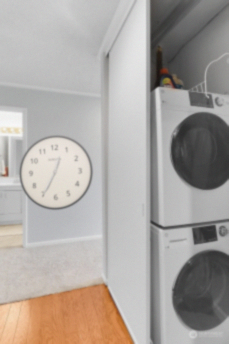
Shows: h=12 m=35
